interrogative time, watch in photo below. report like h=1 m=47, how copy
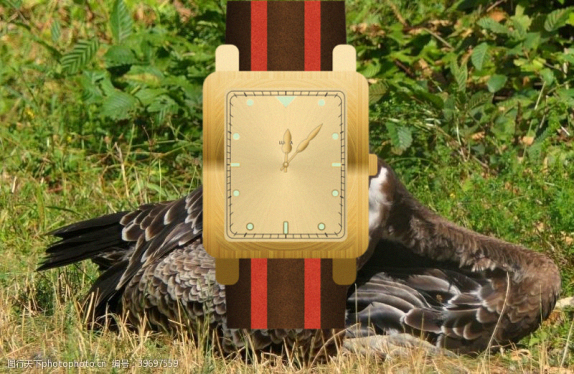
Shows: h=12 m=7
